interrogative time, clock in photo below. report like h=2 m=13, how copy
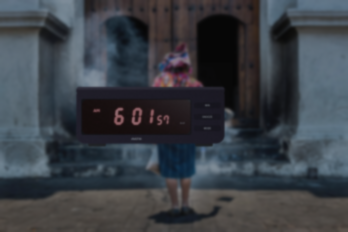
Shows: h=6 m=1
